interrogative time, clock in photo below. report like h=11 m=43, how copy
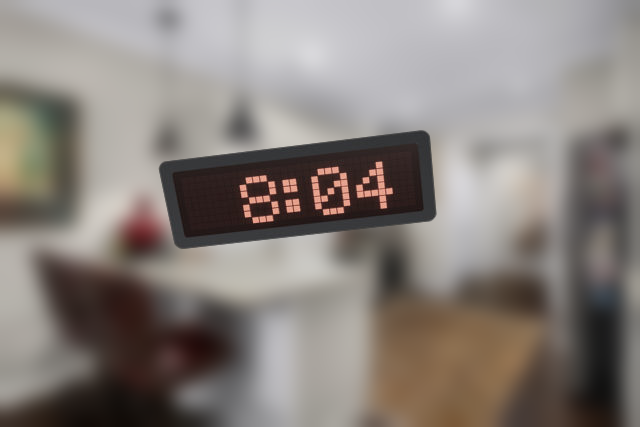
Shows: h=8 m=4
